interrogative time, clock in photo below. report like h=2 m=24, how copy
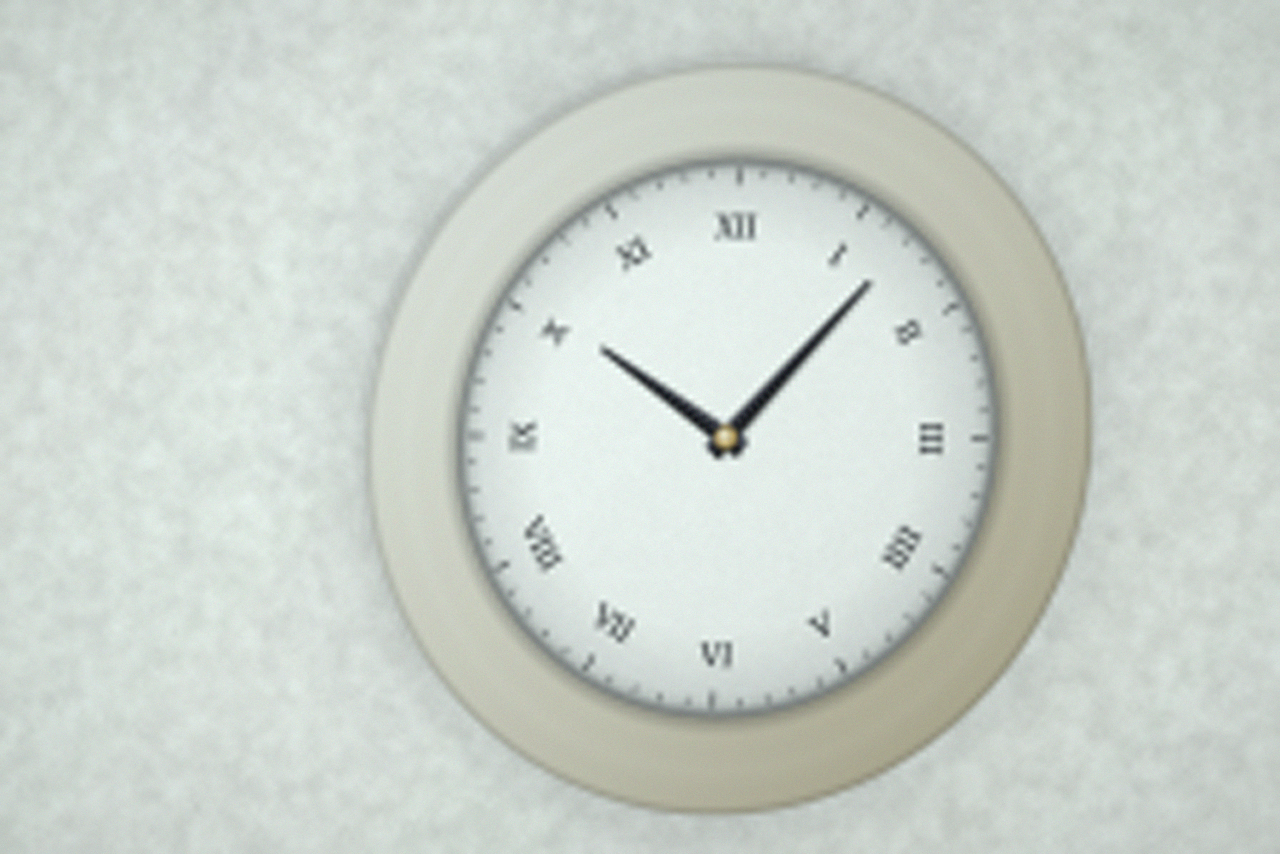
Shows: h=10 m=7
